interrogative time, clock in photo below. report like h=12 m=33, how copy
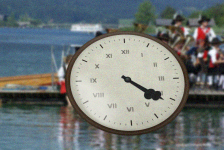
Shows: h=4 m=21
